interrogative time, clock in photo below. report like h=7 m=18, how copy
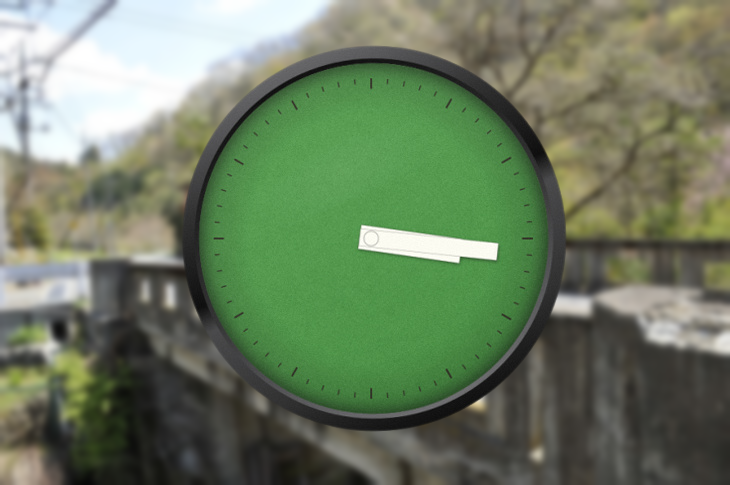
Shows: h=3 m=16
